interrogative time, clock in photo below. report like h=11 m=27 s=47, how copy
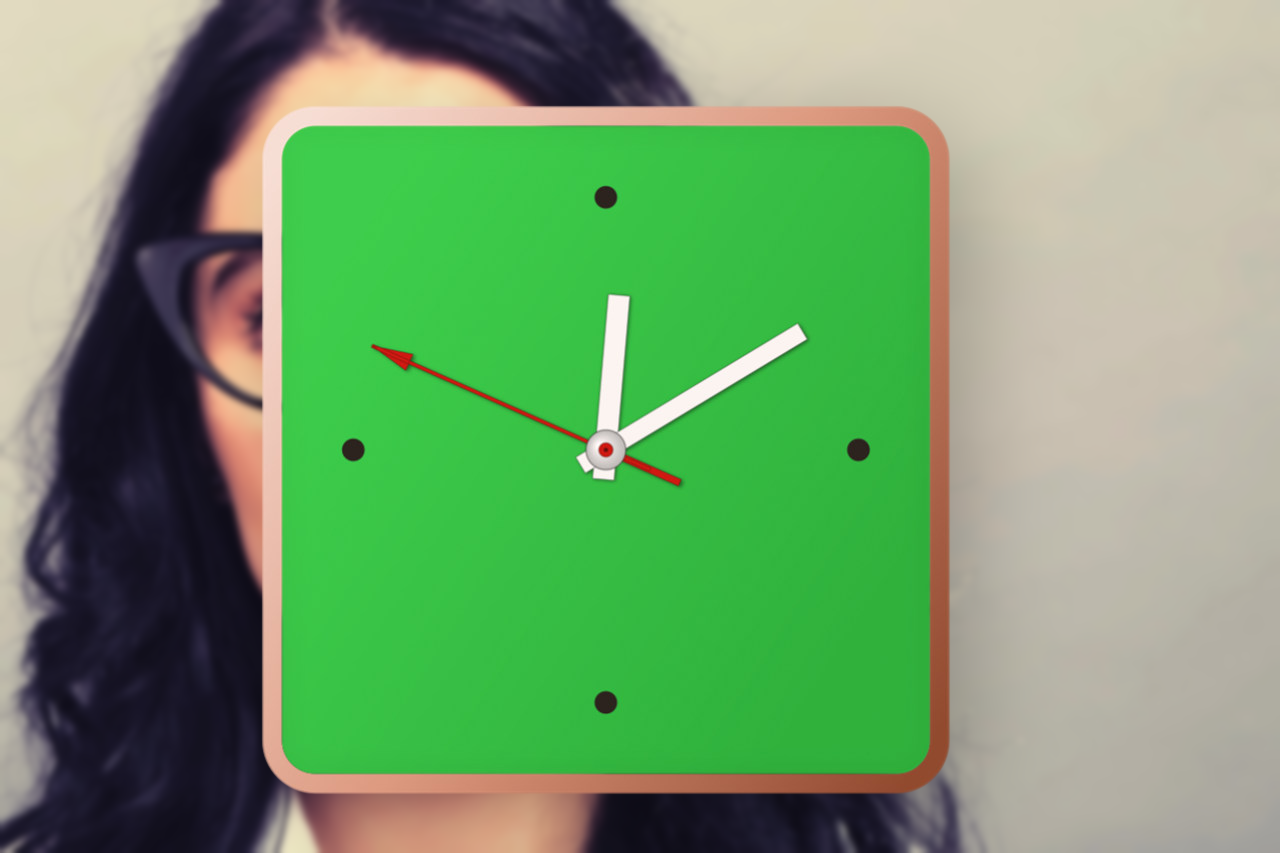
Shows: h=12 m=9 s=49
